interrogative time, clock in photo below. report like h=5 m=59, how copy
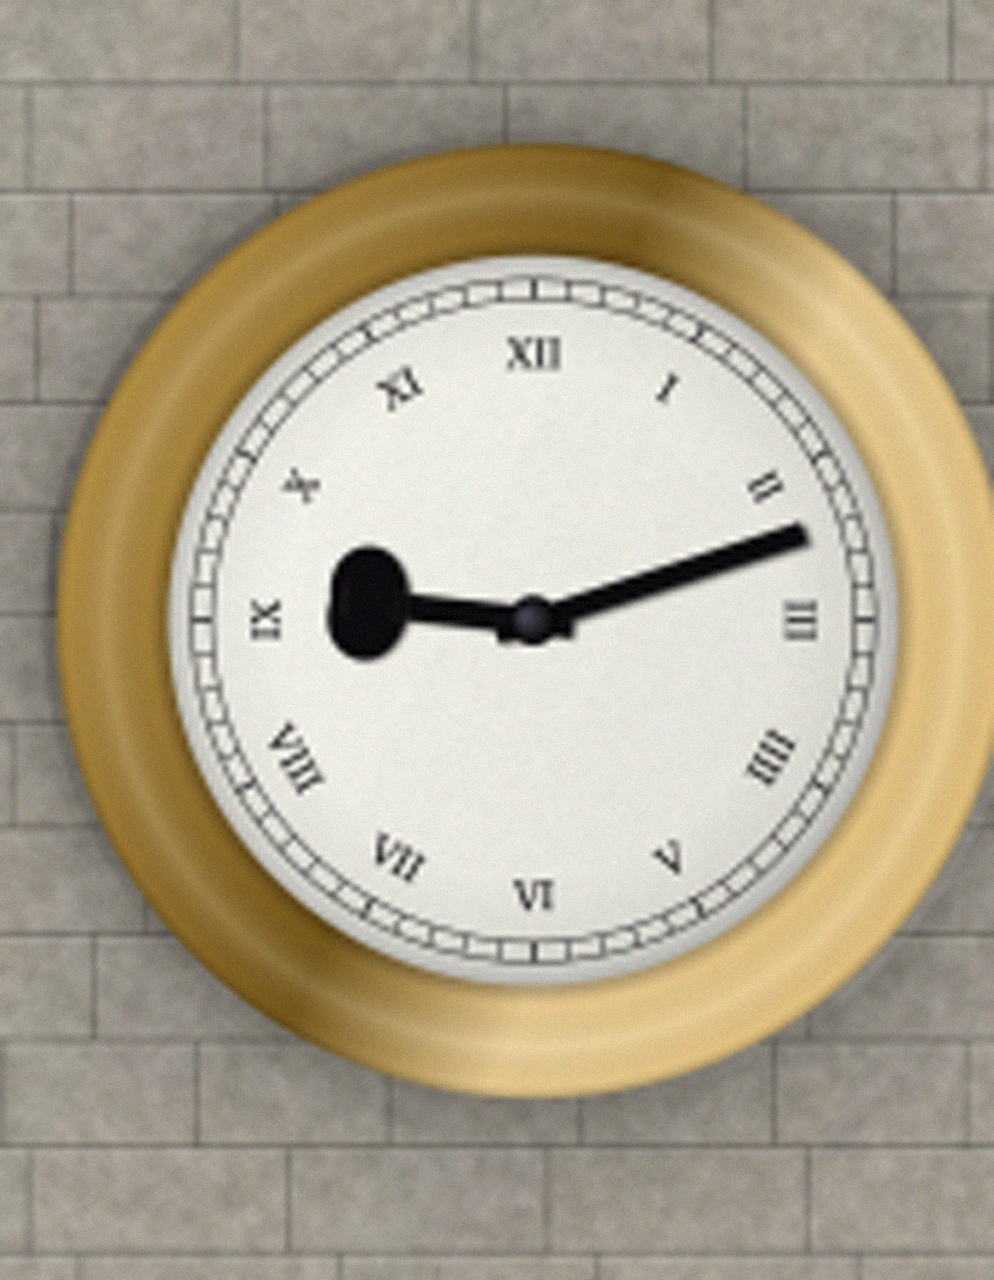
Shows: h=9 m=12
